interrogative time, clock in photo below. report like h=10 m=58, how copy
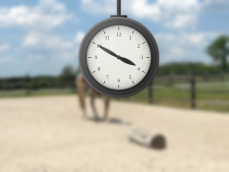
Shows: h=3 m=50
